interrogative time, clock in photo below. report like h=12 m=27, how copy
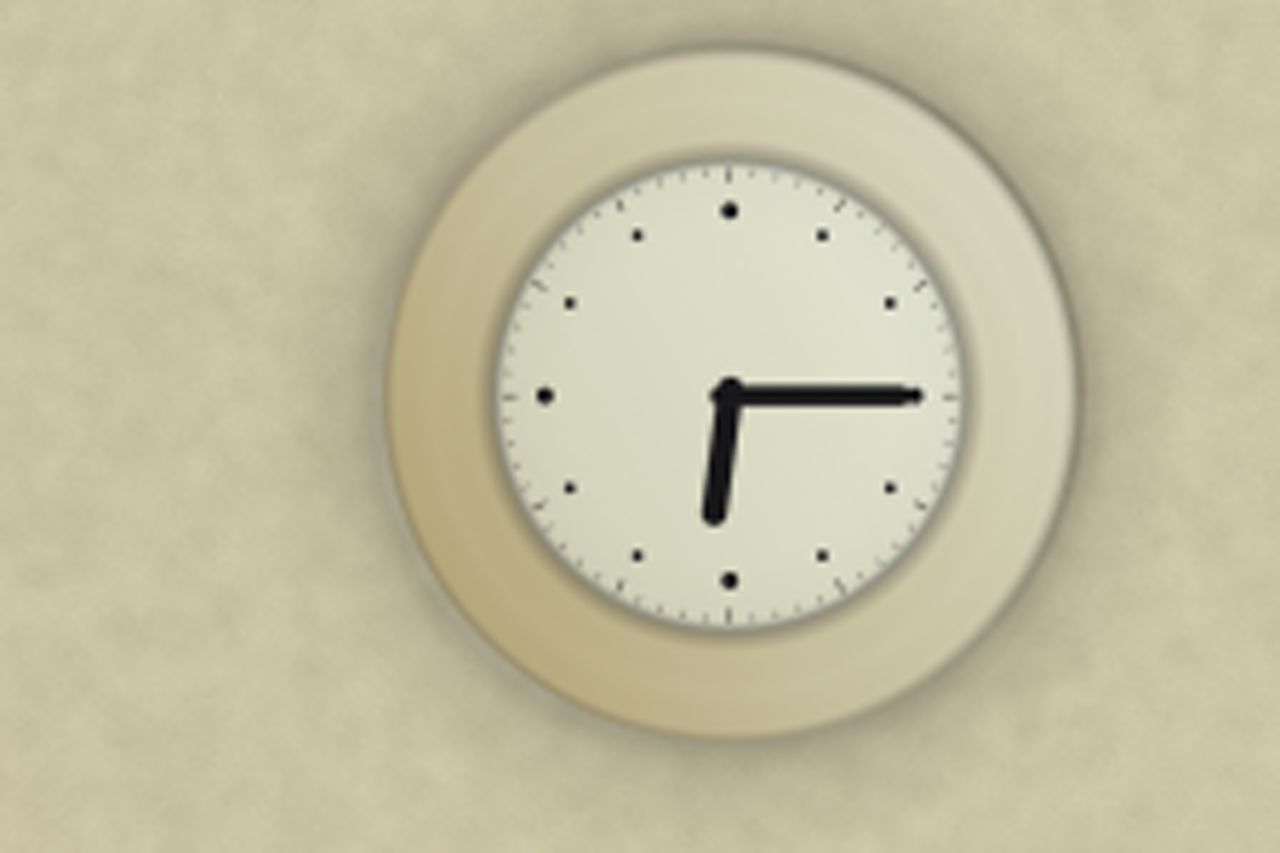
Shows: h=6 m=15
